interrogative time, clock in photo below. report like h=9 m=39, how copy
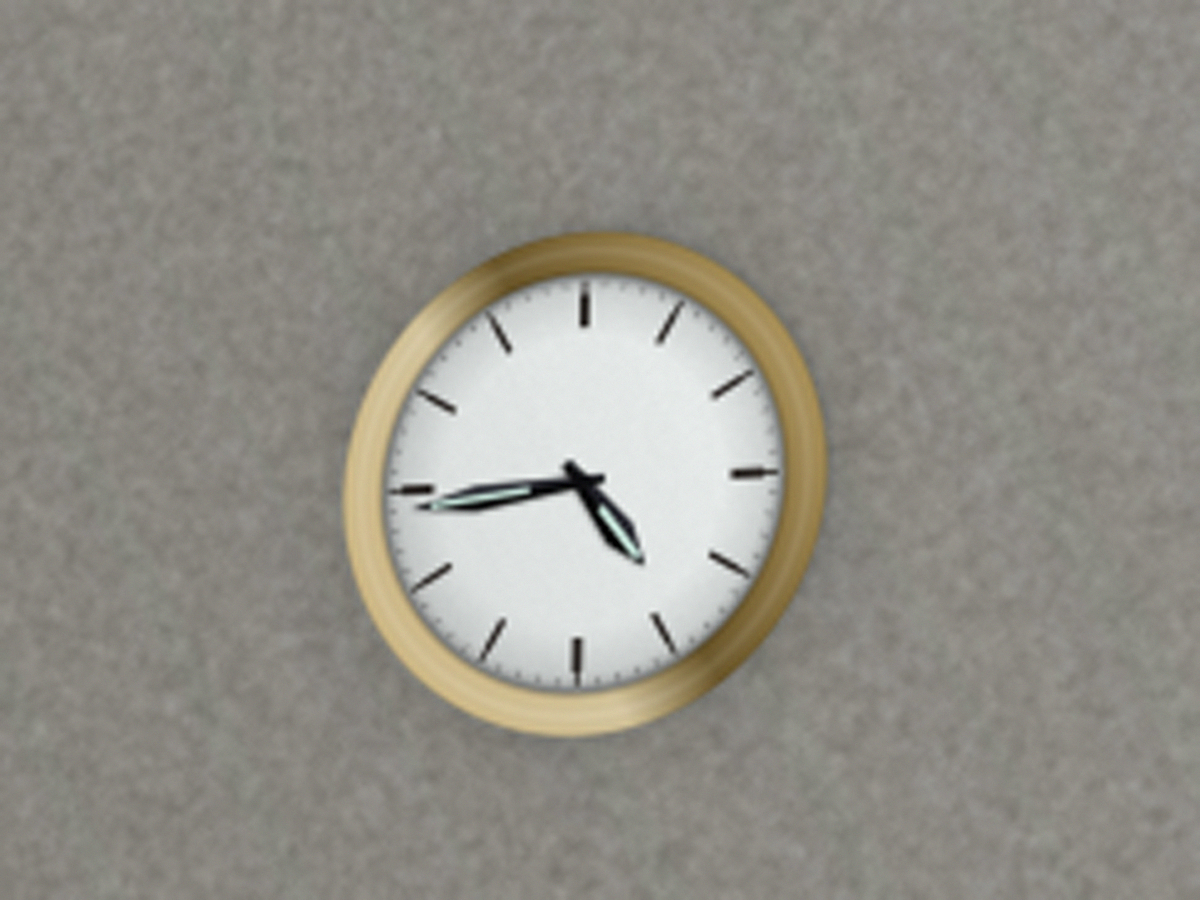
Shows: h=4 m=44
